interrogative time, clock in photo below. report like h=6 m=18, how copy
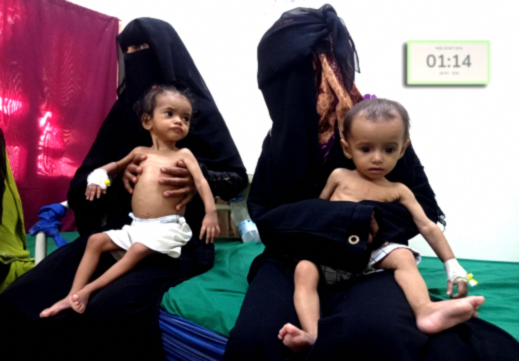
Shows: h=1 m=14
